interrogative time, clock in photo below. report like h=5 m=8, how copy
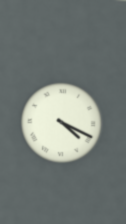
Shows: h=4 m=19
